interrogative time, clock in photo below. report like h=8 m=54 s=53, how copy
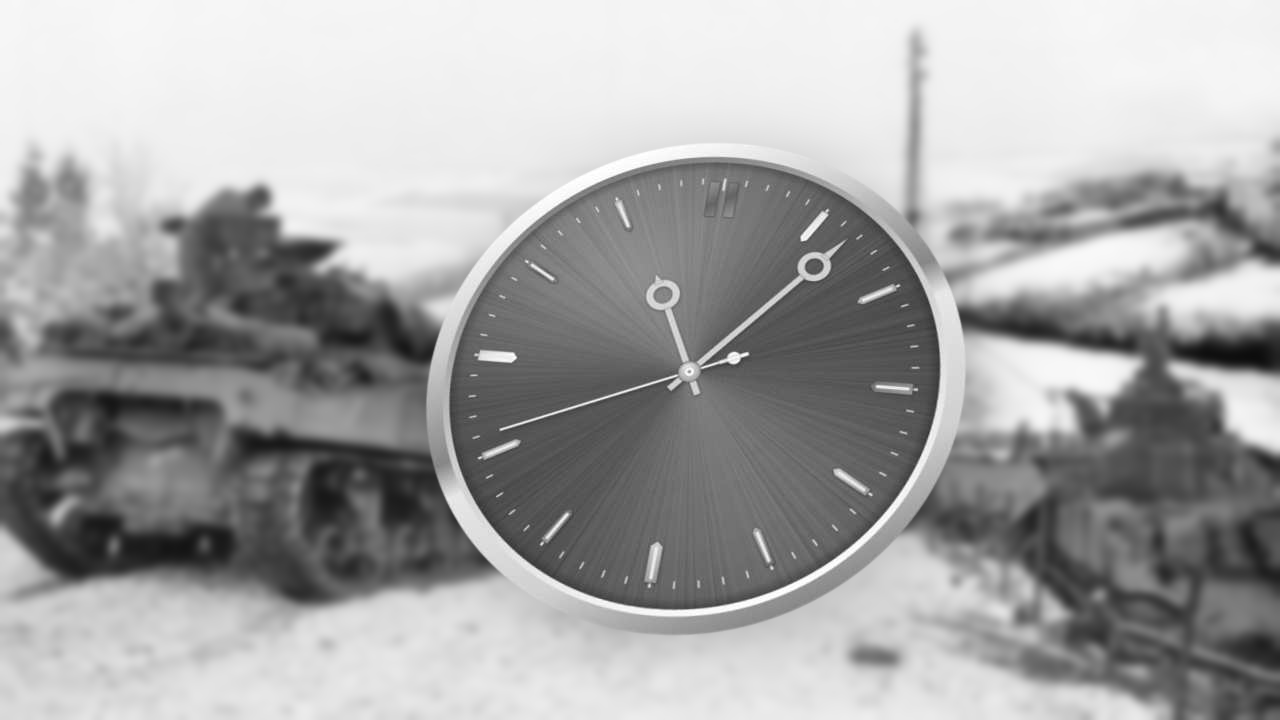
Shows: h=11 m=6 s=41
